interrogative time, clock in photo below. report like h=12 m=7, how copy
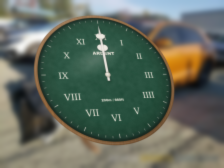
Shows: h=12 m=0
